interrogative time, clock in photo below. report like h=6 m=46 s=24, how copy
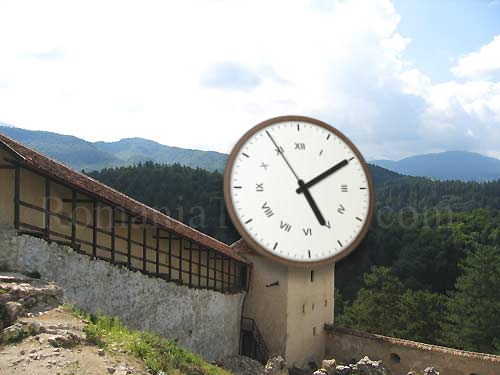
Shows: h=5 m=9 s=55
